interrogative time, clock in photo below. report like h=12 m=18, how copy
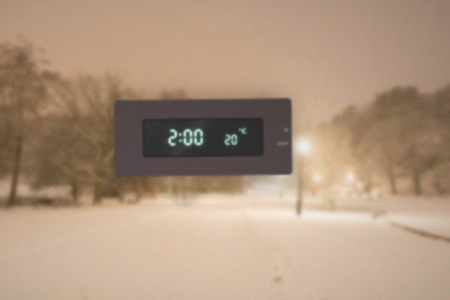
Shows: h=2 m=0
